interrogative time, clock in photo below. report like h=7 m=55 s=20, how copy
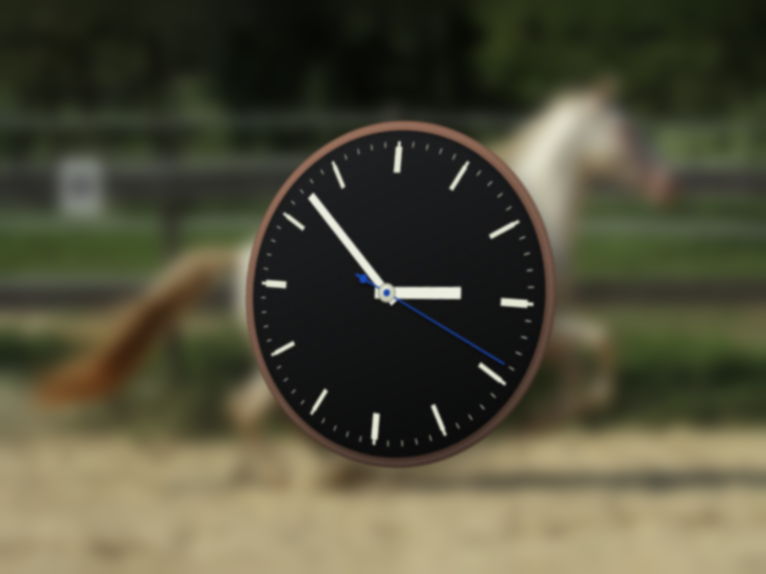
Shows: h=2 m=52 s=19
